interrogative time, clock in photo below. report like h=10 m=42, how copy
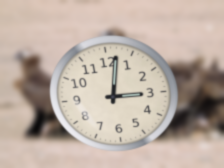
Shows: h=3 m=2
